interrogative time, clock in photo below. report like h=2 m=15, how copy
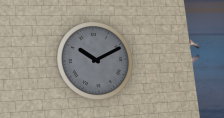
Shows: h=10 m=11
